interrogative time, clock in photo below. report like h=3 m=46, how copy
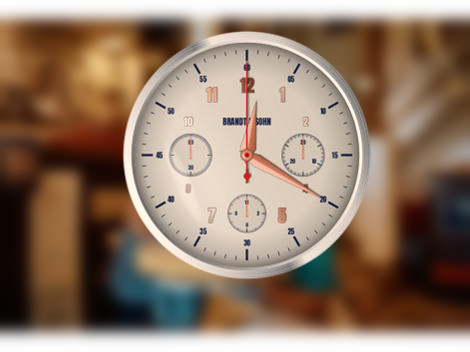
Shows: h=12 m=20
